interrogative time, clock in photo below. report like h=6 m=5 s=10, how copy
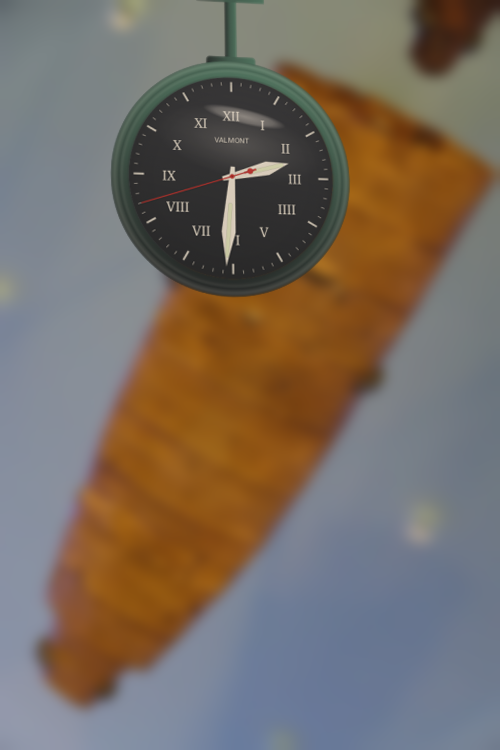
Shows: h=2 m=30 s=42
